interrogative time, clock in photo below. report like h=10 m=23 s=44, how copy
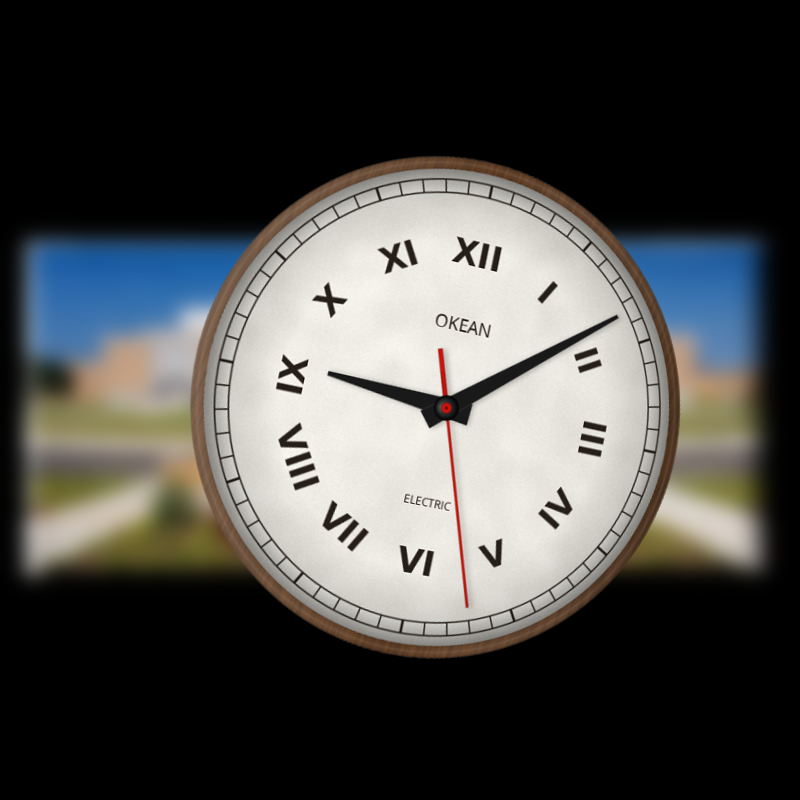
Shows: h=9 m=8 s=27
